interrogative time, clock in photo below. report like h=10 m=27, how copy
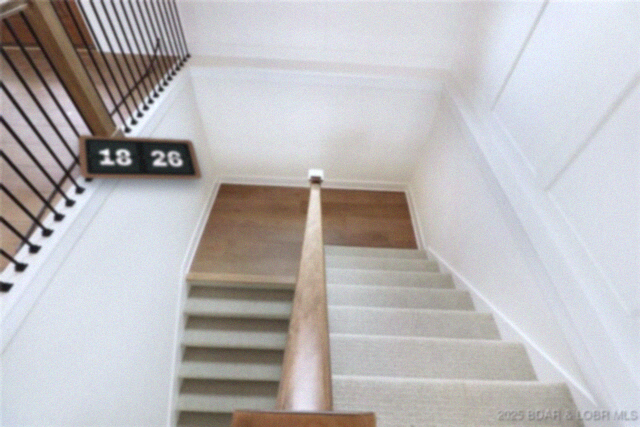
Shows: h=18 m=26
